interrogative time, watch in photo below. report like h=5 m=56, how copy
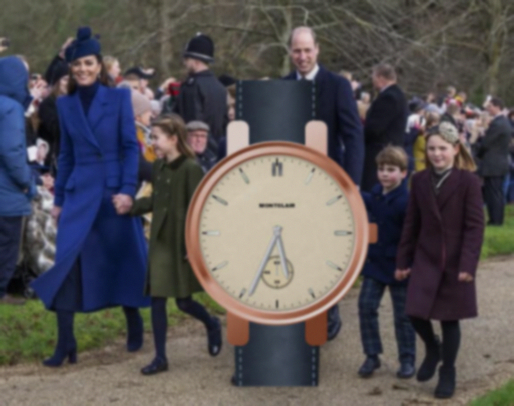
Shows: h=5 m=34
